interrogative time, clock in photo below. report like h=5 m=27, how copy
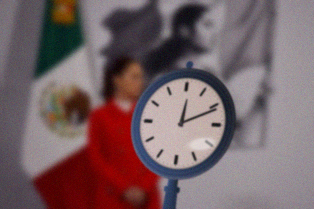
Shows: h=12 m=11
